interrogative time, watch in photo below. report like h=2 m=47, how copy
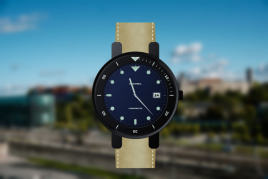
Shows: h=11 m=23
